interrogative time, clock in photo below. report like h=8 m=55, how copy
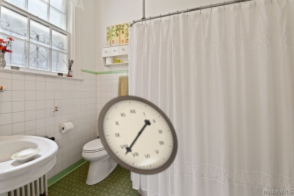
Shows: h=1 m=38
